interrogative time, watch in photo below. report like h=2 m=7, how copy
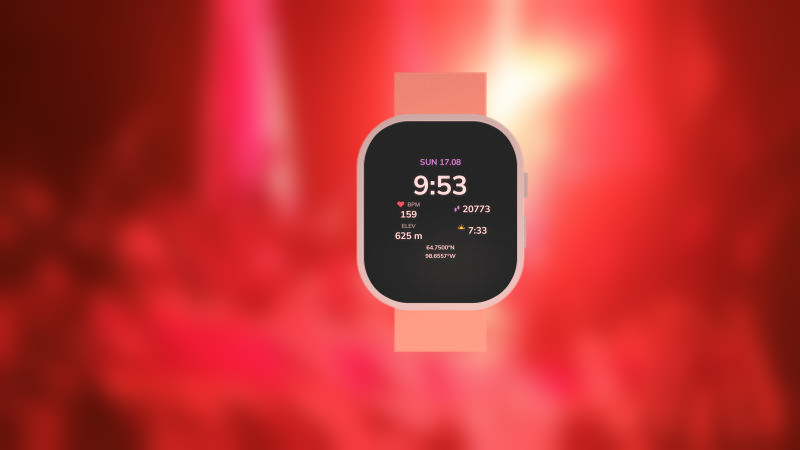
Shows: h=9 m=53
